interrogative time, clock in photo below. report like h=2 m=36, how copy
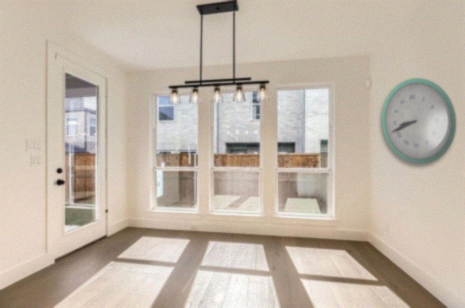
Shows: h=8 m=42
